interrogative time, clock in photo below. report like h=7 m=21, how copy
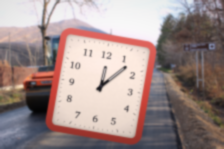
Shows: h=12 m=7
